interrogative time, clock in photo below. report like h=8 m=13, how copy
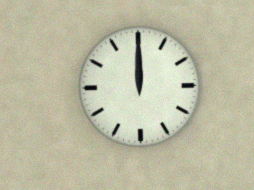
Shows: h=12 m=0
